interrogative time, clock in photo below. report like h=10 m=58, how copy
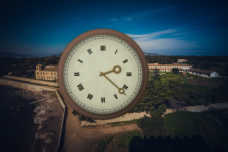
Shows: h=2 m=22
